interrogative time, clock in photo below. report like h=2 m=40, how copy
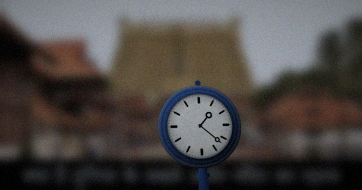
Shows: h=1 m=22
